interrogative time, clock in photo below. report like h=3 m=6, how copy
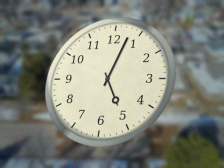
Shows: h=5 m=3
